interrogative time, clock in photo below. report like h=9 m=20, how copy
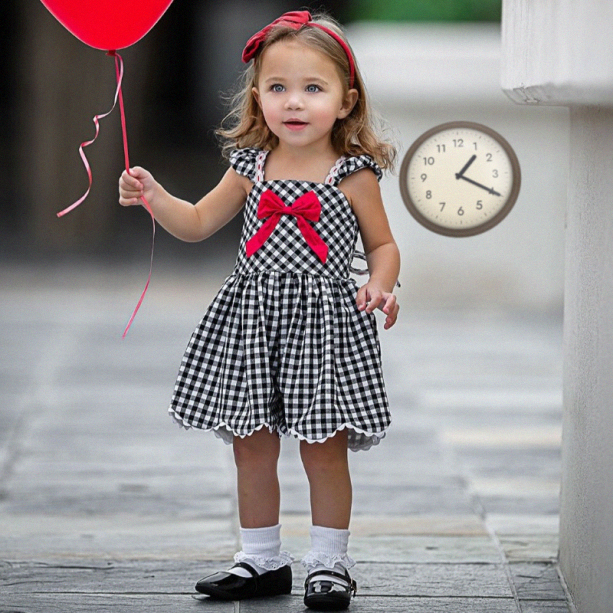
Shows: h=1 m=20
